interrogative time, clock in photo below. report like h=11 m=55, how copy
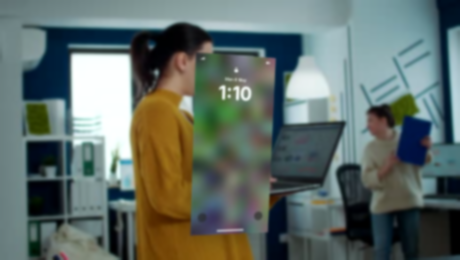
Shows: h=1 m=10
